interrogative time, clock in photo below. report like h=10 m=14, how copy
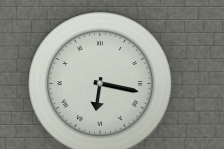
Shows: h=6 m=17
